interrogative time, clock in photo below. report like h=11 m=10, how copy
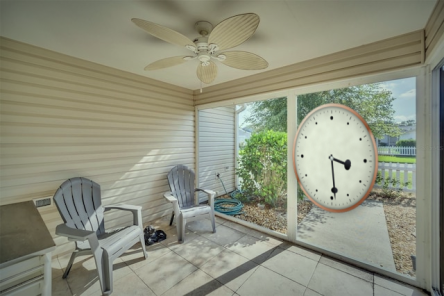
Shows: h=3 m=29
